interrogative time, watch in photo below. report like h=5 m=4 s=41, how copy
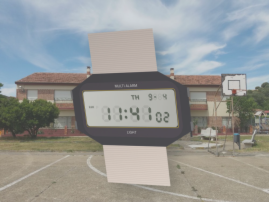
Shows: h=11 m=41 s=2
